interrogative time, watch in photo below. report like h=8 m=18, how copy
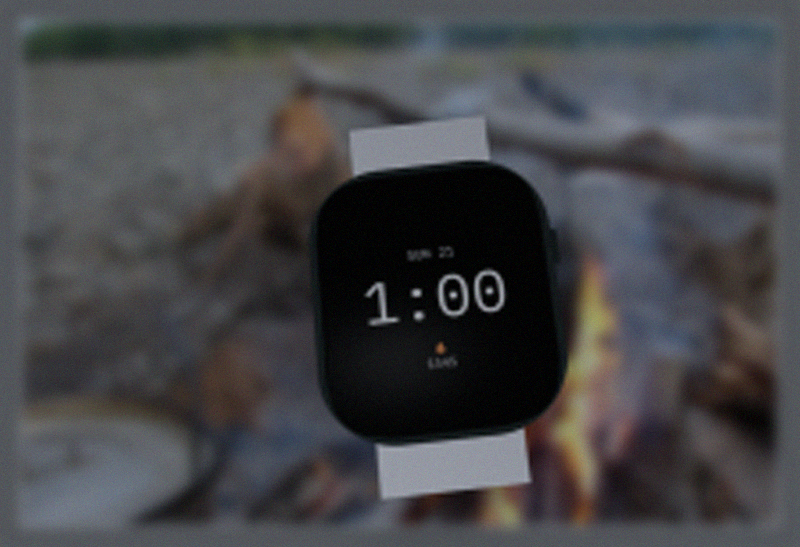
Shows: h=1 m=0
